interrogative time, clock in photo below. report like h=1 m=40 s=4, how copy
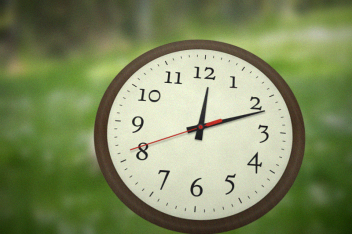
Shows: h=12 m=11 s=41
